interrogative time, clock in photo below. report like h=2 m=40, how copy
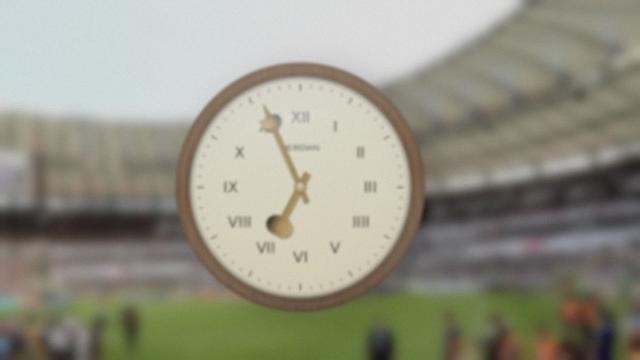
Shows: h=6 m=56
